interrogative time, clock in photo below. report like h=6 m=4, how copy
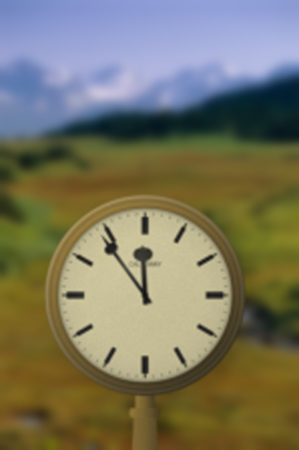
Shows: h=11 m=54
